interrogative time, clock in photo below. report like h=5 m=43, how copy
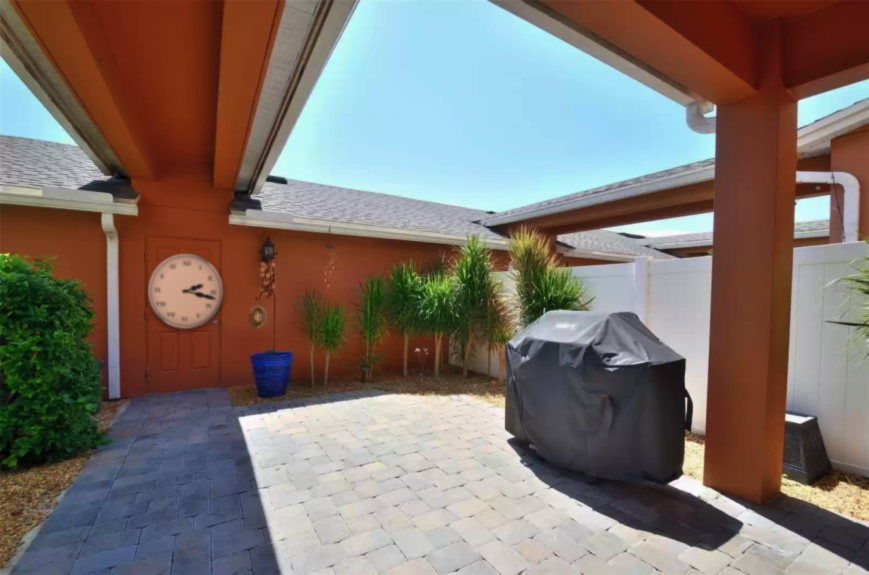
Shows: h=2 m=17
